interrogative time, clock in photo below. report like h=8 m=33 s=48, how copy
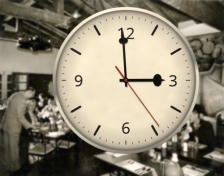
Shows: h=2 m=59 s=24
